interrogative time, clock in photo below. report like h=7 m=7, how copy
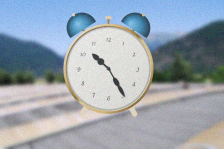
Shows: h=10 m=25
